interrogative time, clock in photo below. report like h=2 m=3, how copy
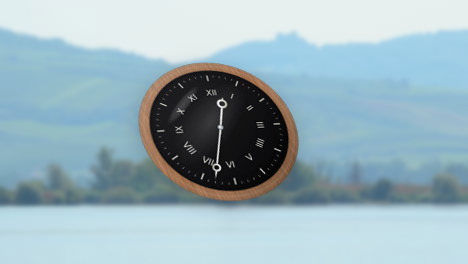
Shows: h=12 m=33
